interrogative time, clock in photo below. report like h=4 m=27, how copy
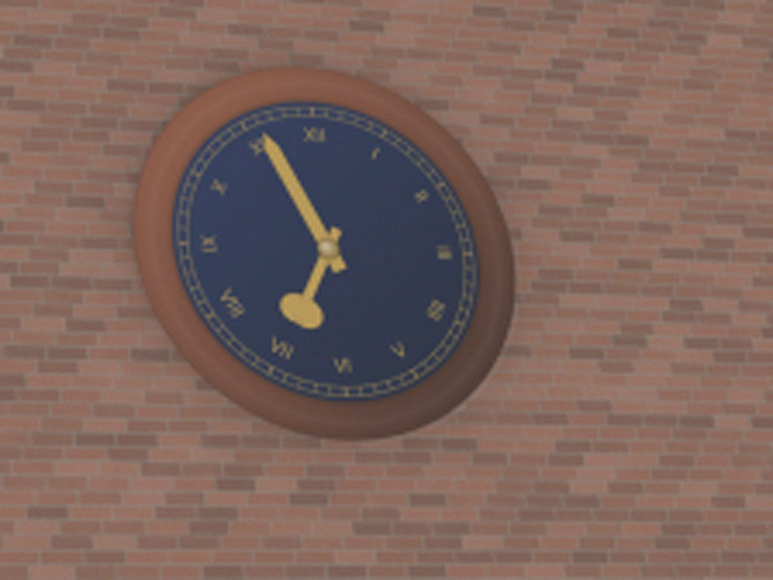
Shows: h=6 m=56
